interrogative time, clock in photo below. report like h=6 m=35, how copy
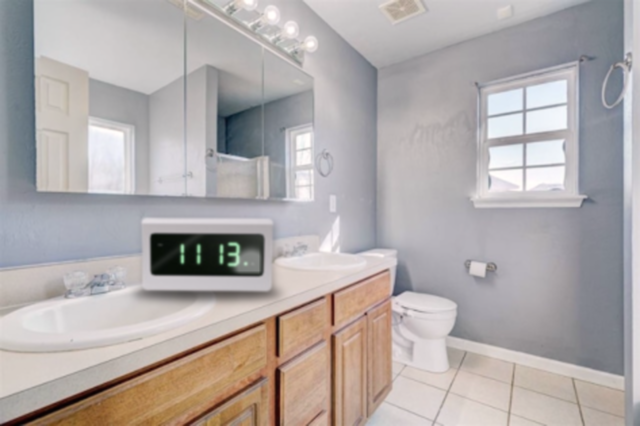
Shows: h=11 m=13
